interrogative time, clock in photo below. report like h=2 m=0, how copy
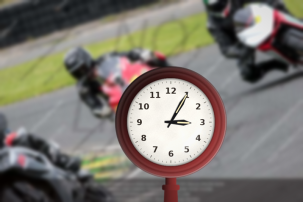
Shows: h=3 m=5
